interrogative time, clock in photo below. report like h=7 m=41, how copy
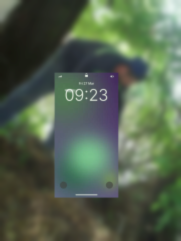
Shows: h=9 m=23
